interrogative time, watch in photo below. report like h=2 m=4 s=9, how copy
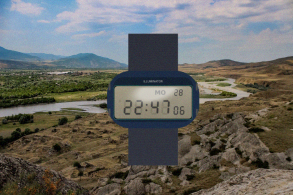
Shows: h=22 m=47 s=6
